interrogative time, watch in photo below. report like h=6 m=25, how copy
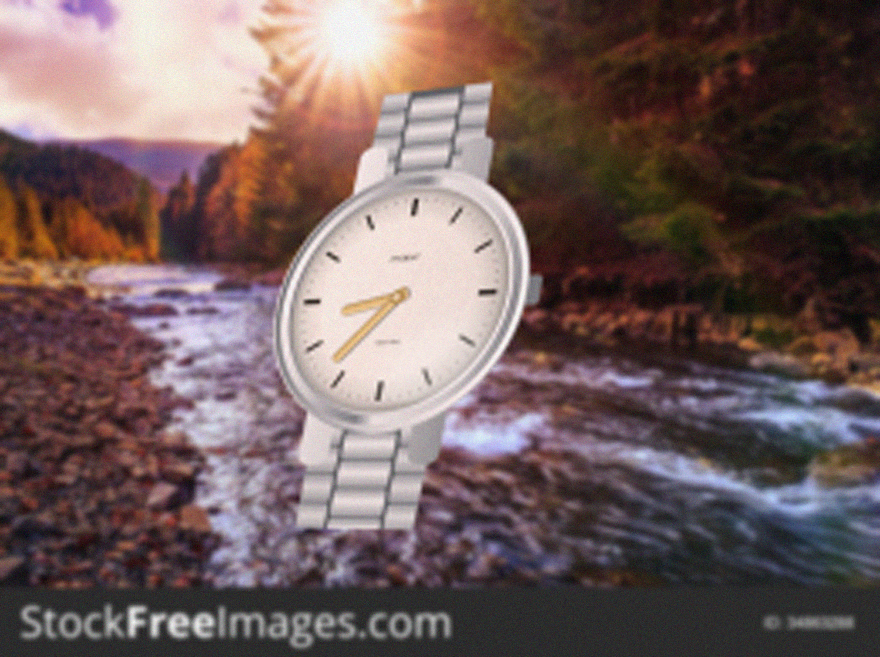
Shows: h=8 m=37
